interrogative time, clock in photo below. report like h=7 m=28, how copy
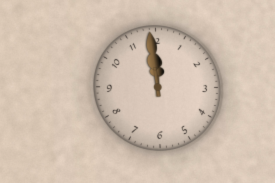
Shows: h=11 m=59
